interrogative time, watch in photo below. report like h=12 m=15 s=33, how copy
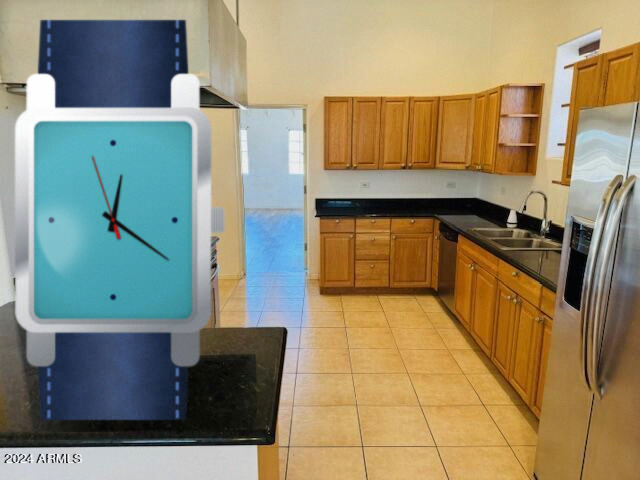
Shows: h=12 m=20 s=57
